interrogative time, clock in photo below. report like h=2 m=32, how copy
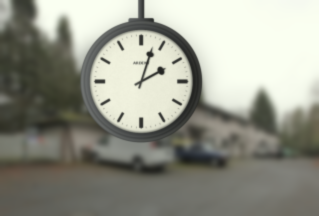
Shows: h=2 m=3
